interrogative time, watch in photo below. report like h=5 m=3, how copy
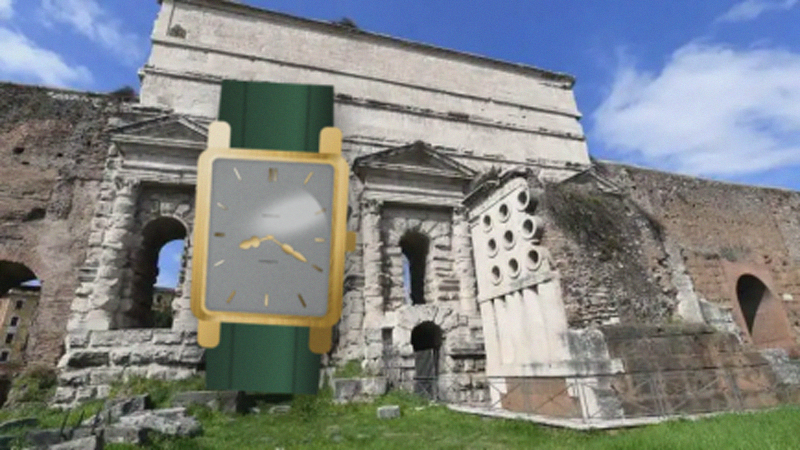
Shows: h=8 m=20
